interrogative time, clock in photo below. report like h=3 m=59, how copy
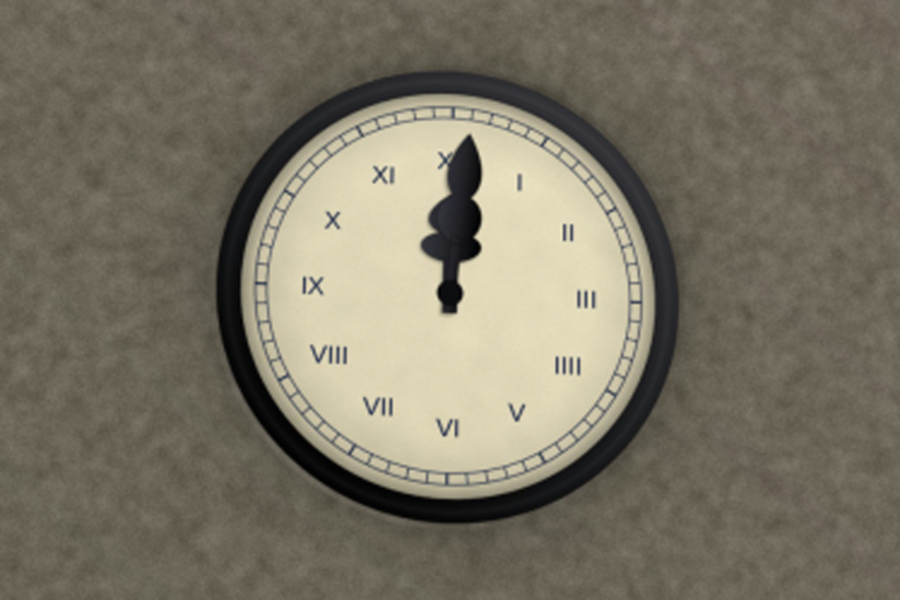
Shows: h=12 m=1
